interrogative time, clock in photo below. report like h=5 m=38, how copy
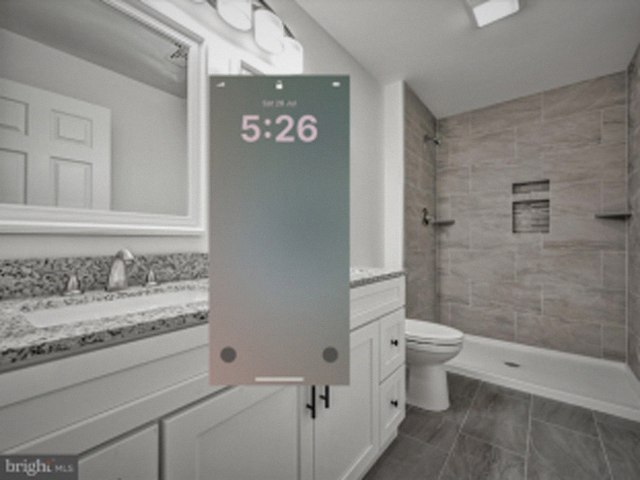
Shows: h=5 m=26
